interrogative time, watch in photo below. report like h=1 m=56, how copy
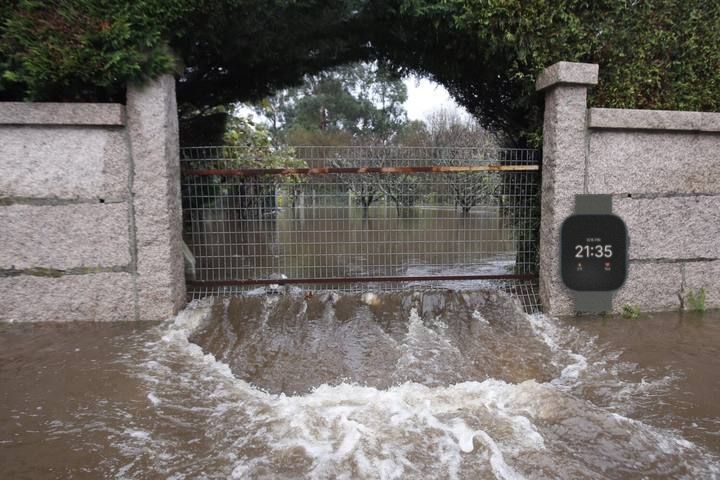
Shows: h=21 m=35
